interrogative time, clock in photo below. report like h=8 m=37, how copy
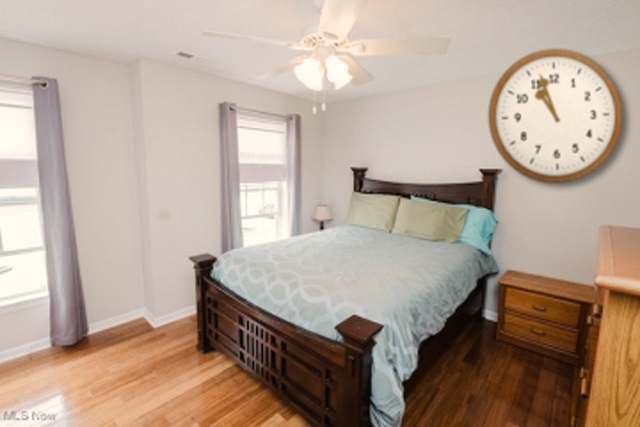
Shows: h=10 m=57
